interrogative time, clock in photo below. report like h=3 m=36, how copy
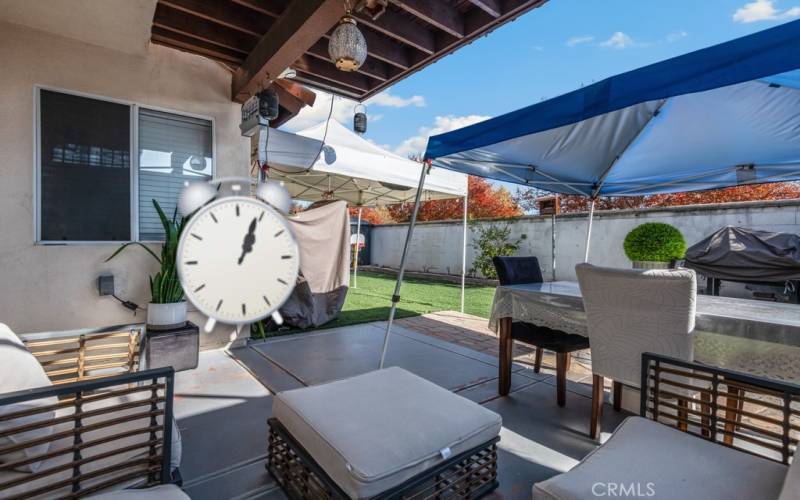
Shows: h=1 m=4
